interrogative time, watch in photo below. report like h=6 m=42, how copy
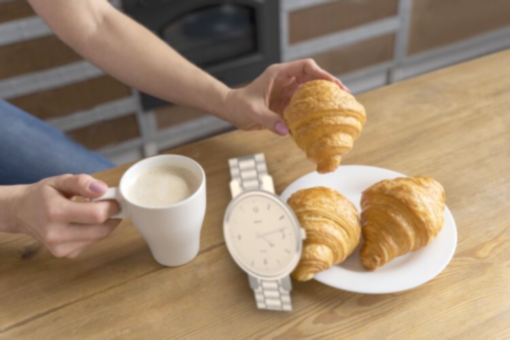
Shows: h=4 m=13
